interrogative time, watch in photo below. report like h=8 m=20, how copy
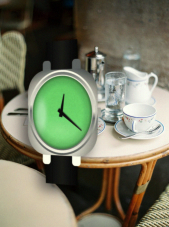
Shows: h=12 m=21
